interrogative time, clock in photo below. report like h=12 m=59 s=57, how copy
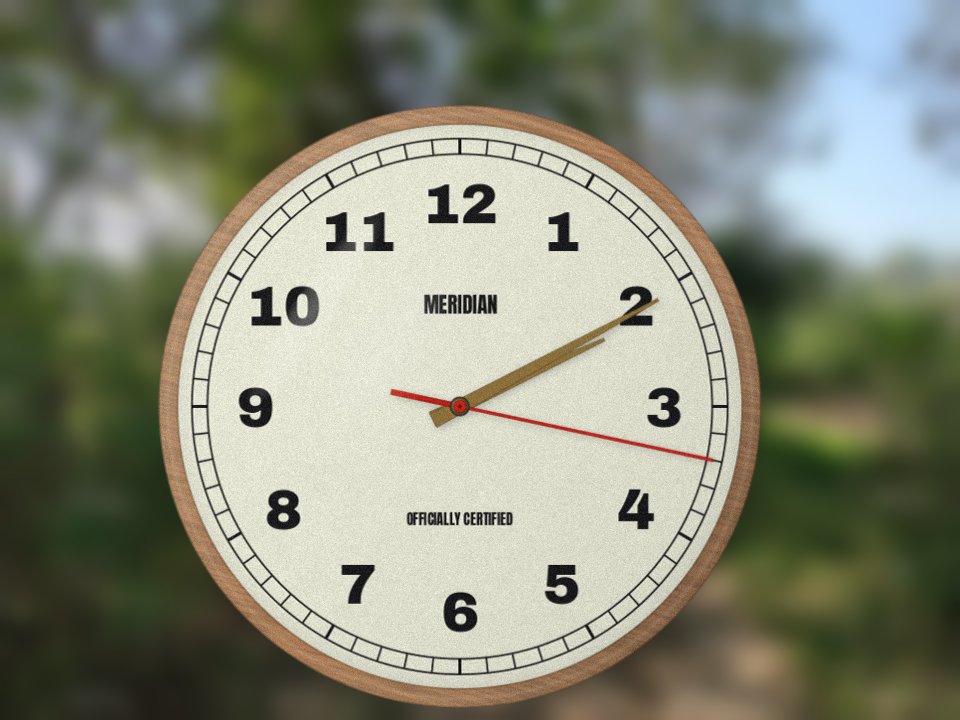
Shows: h=2 m=10 s=17
